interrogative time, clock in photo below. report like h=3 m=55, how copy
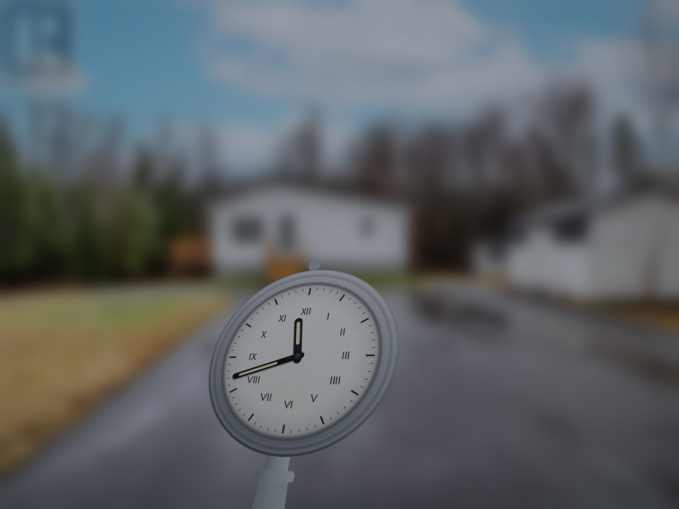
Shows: h=11 m=42
